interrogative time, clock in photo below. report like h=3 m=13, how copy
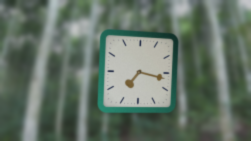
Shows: h=7 m=17
